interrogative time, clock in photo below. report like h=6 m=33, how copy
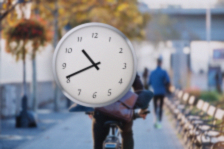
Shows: h=10 m=41
